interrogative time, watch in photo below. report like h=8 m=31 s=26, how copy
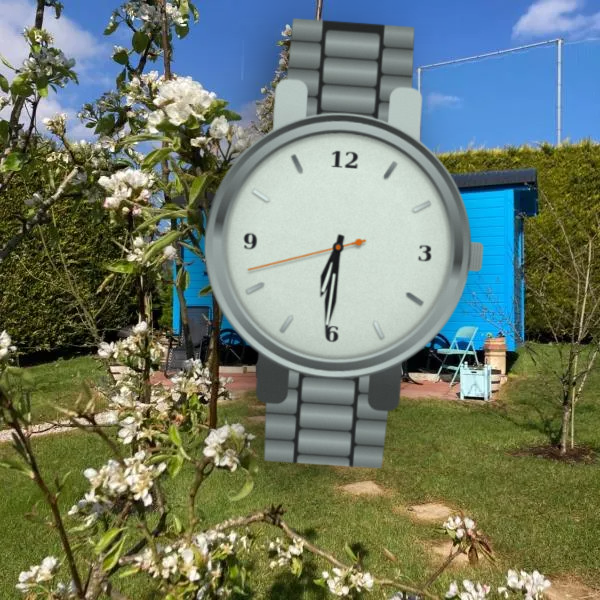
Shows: h=6 m=30 s=42
